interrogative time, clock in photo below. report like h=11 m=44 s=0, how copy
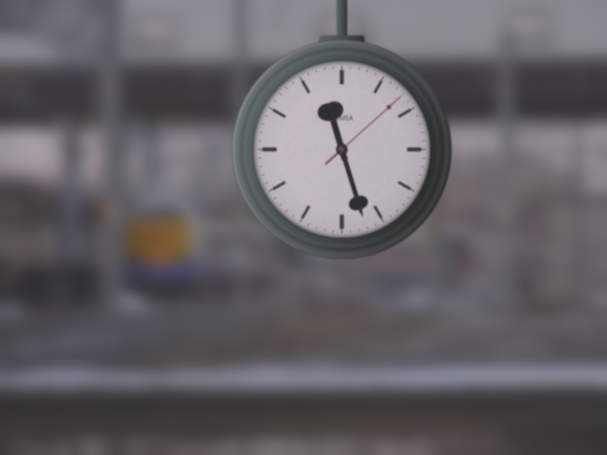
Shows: h=11 m=27 s=8
